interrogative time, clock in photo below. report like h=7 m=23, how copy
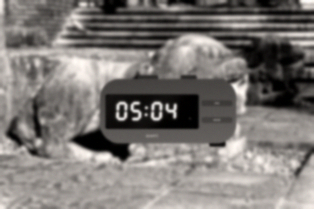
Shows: h=5 m=4
